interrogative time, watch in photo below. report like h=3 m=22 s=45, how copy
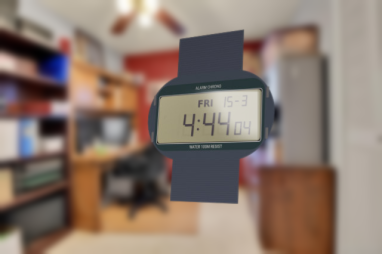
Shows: h=4 m=44 s=4
